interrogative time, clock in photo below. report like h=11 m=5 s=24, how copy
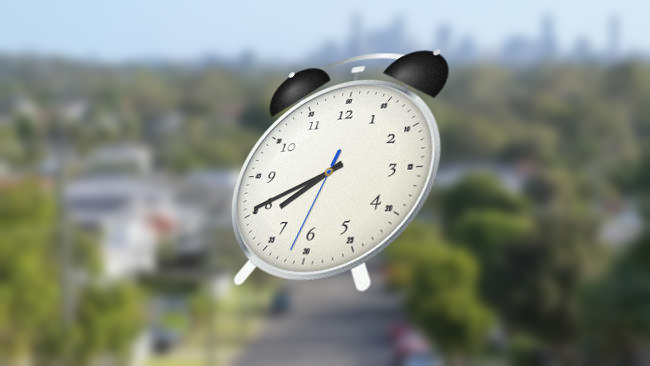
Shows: h=7 m=40 s=32
